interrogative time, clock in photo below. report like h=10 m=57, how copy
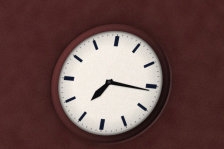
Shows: h=7 m=16
